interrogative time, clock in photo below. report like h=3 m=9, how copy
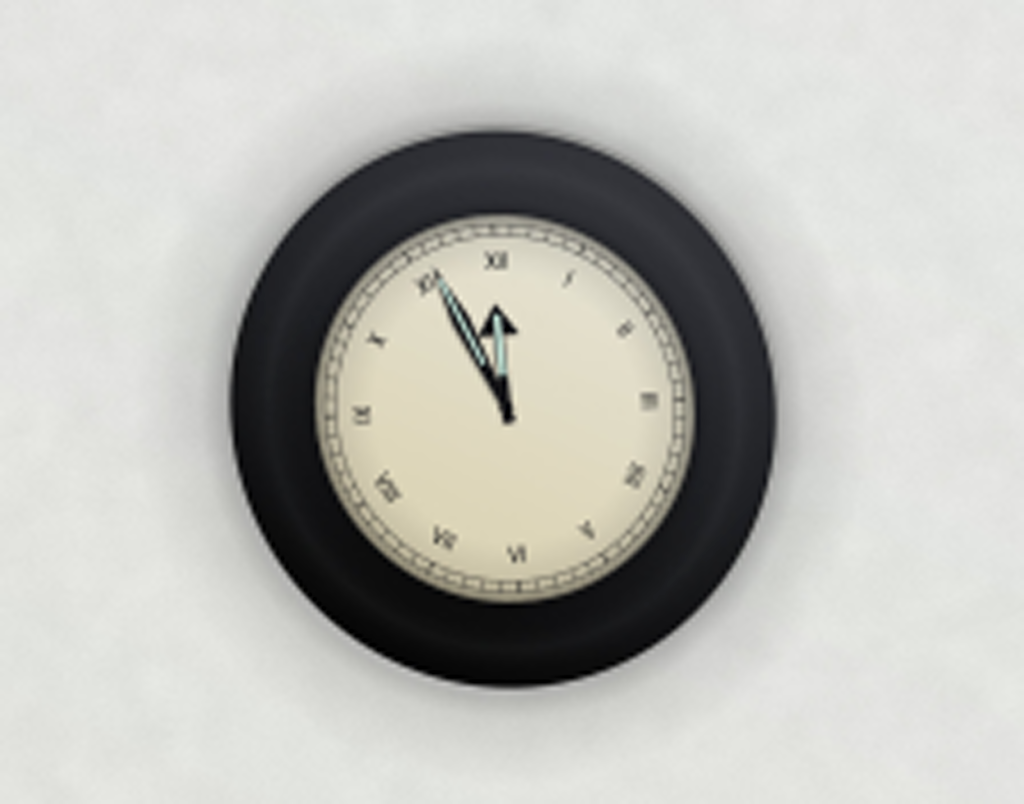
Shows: h=11 m=56
